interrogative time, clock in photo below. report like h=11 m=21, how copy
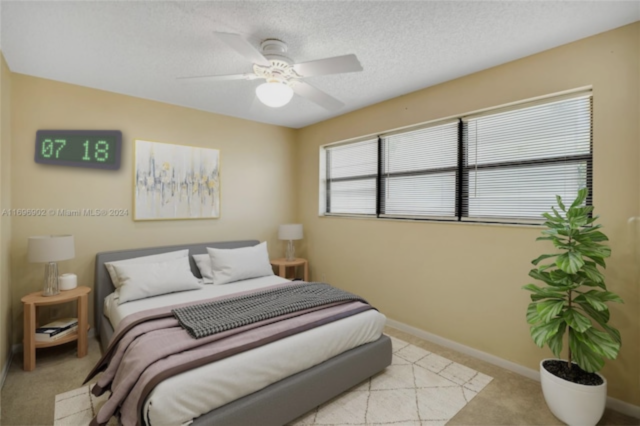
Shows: h=7 m=18
